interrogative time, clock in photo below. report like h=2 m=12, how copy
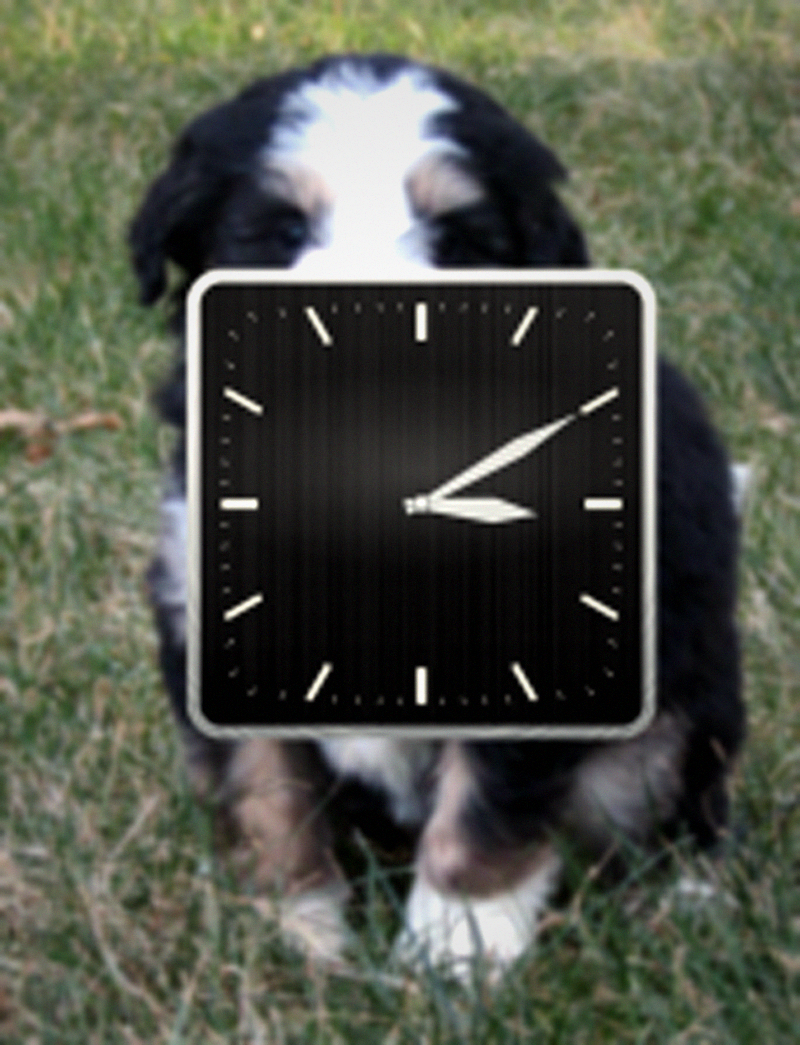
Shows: h=3 m=10
